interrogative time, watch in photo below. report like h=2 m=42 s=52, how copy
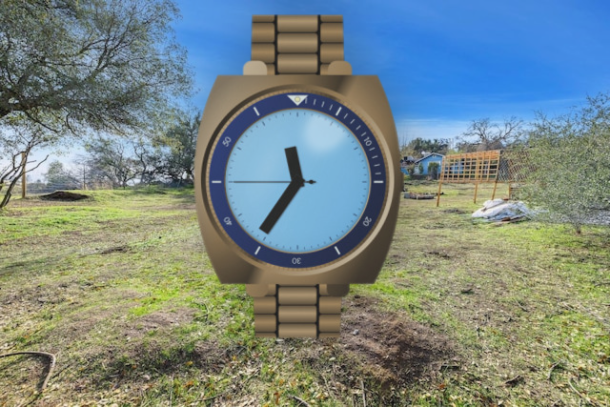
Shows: h=11 m=35 s=45
